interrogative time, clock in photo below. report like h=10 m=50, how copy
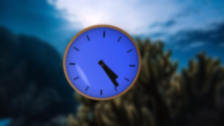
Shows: h=4 m=24
